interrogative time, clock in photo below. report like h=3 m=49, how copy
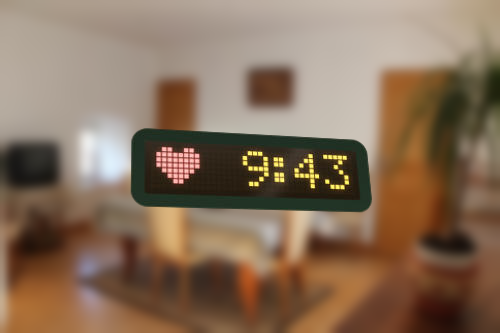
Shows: h=9 m=43
